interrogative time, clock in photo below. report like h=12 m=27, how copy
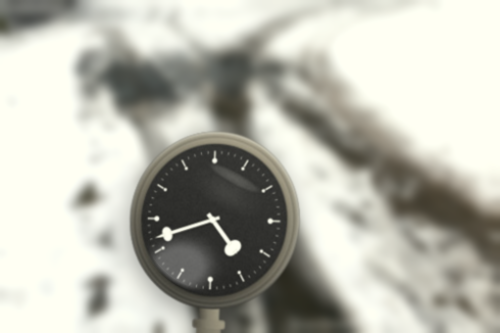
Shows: h=4 m=42
